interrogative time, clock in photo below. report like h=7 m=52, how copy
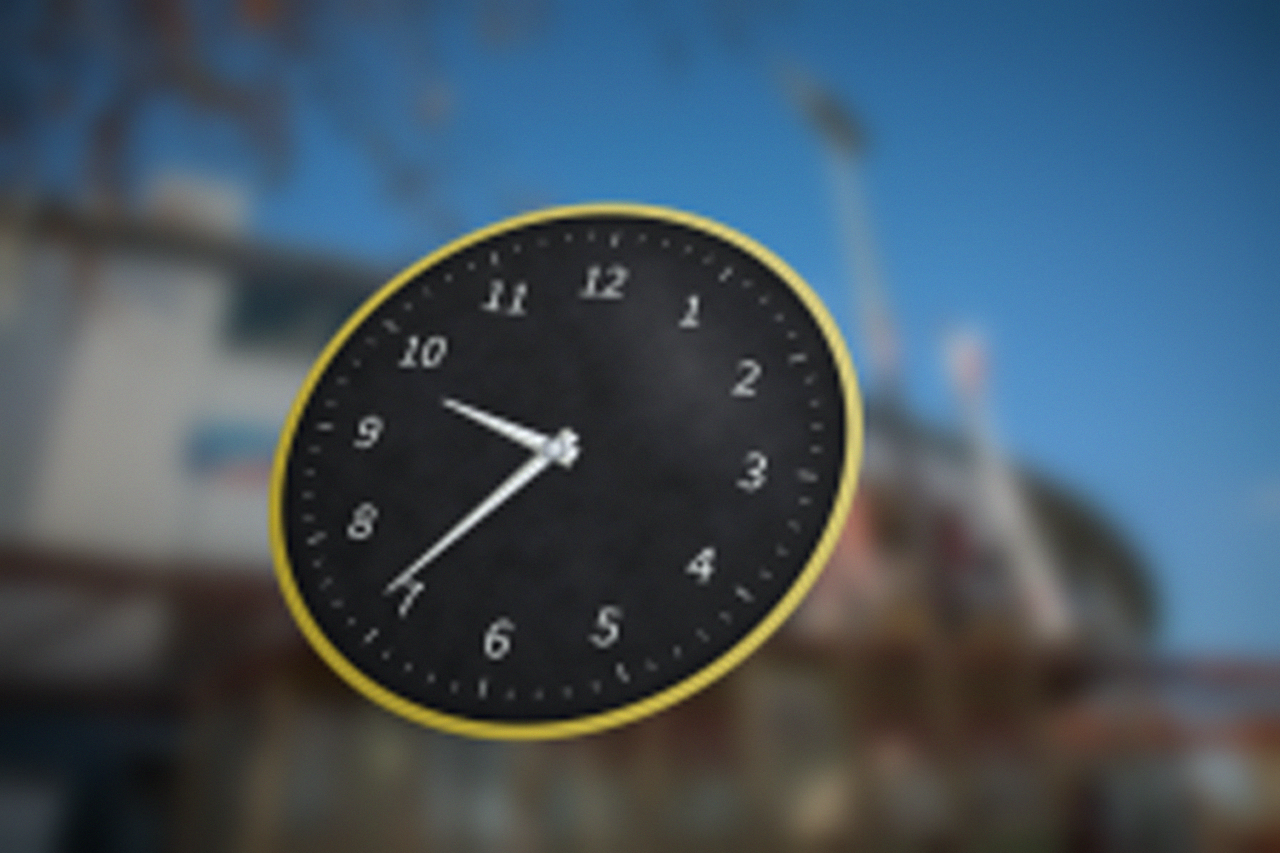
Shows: h=9 m=36
